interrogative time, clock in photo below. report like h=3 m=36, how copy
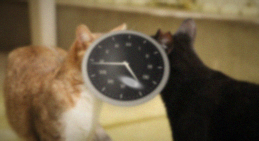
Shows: h=4 m=44
